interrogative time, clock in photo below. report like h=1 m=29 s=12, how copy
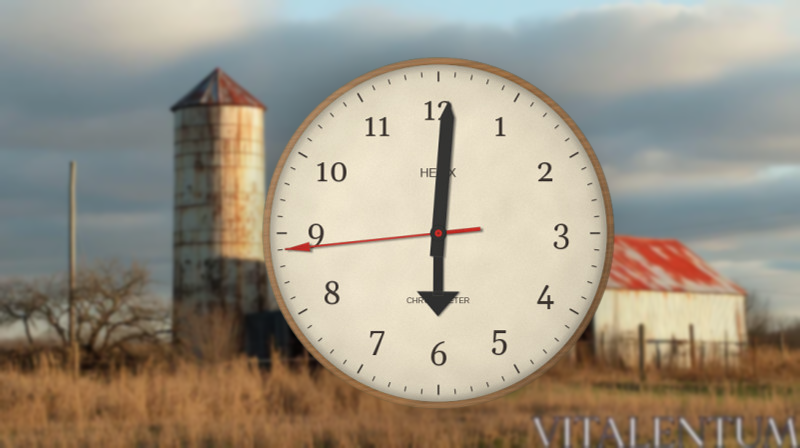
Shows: h=6 m=0 s=44
